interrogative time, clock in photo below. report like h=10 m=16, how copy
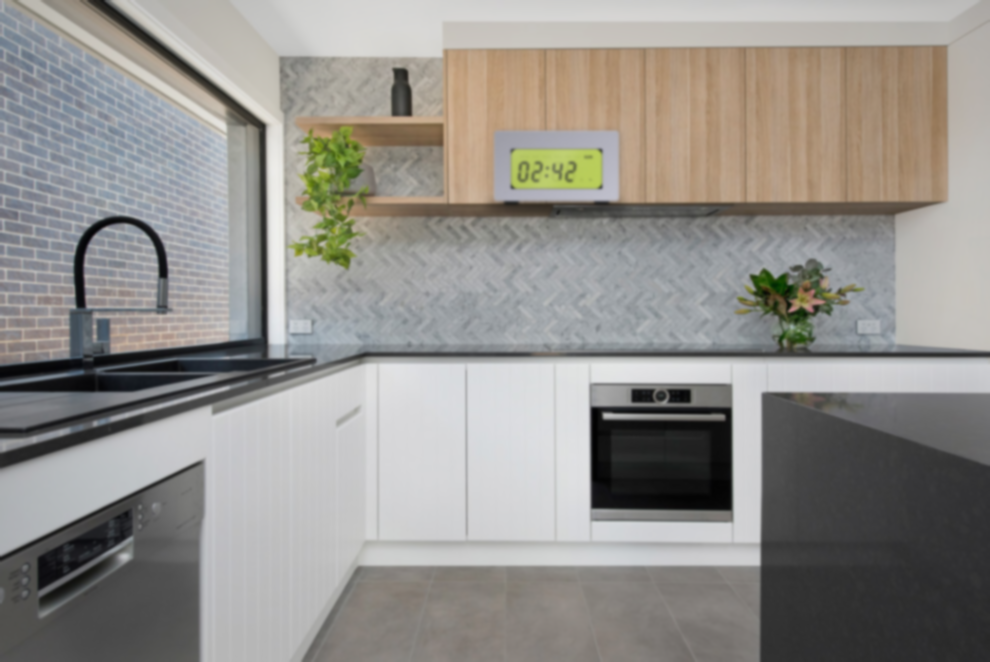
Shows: h=2 m=42
